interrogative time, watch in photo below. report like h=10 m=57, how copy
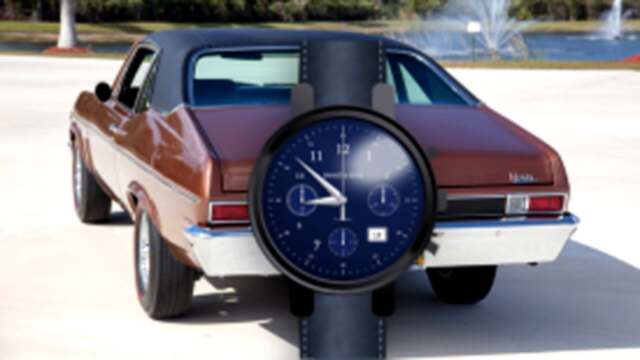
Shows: h=8 m=52
